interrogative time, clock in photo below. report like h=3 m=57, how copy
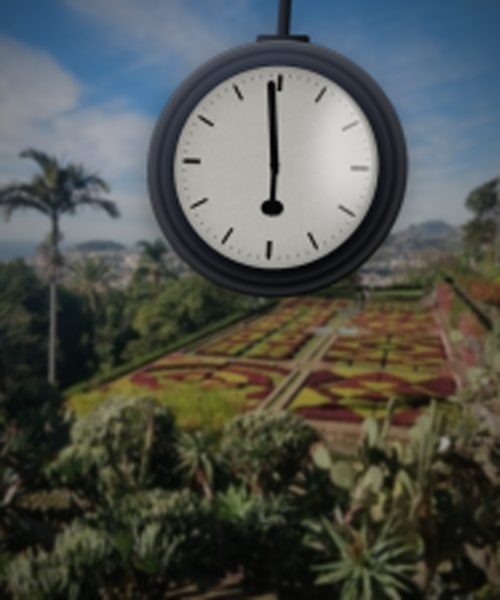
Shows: h=5 m=59
